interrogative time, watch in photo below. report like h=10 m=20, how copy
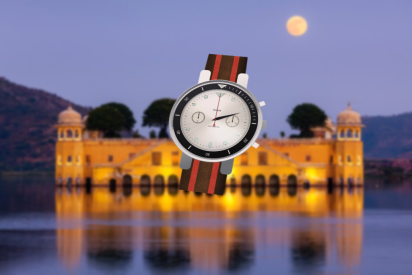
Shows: h=2 m=11
